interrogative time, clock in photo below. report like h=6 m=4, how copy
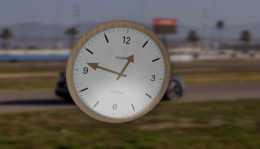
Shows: h=12 m=47
